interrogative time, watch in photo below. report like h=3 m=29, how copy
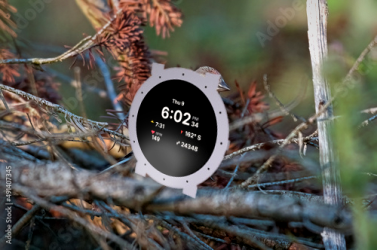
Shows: h=6 m=2
